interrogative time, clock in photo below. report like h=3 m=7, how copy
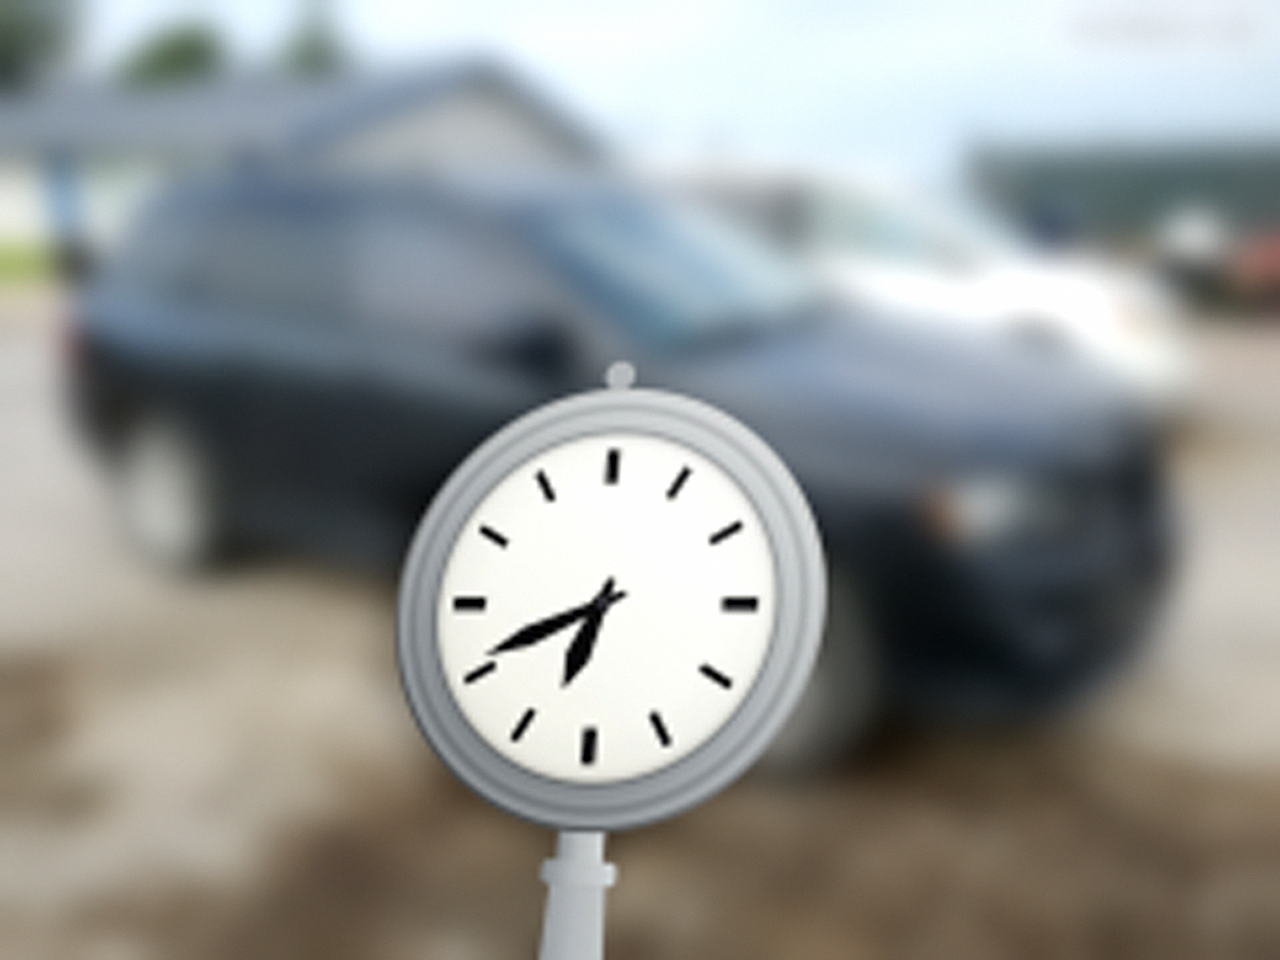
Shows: h=6 m=41
